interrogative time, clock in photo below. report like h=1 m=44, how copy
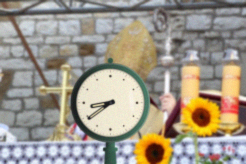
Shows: h=8 m=39
